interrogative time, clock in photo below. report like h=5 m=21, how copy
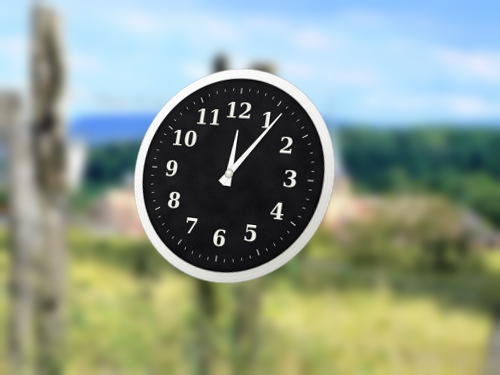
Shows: h=12 m=6
